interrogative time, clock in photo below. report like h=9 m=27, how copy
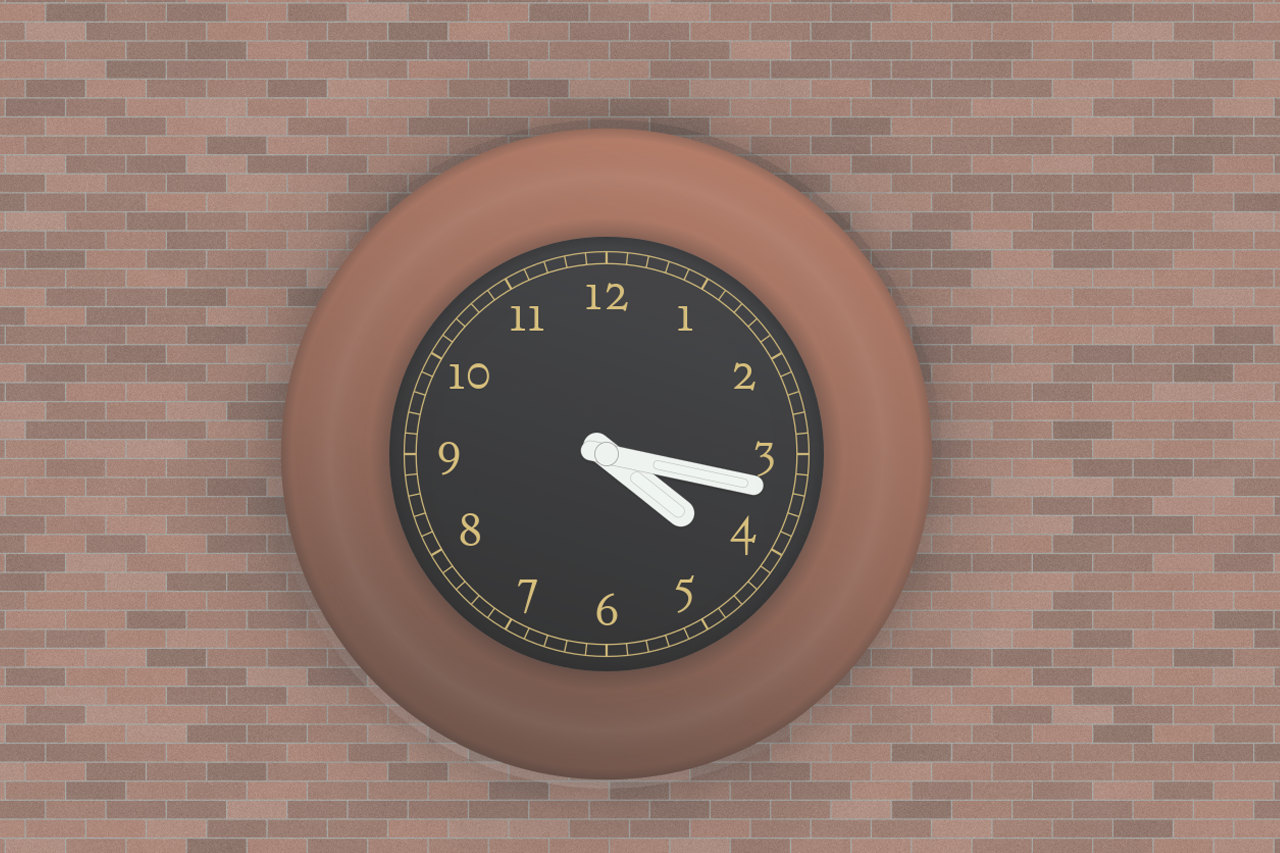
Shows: h=4 m=17
